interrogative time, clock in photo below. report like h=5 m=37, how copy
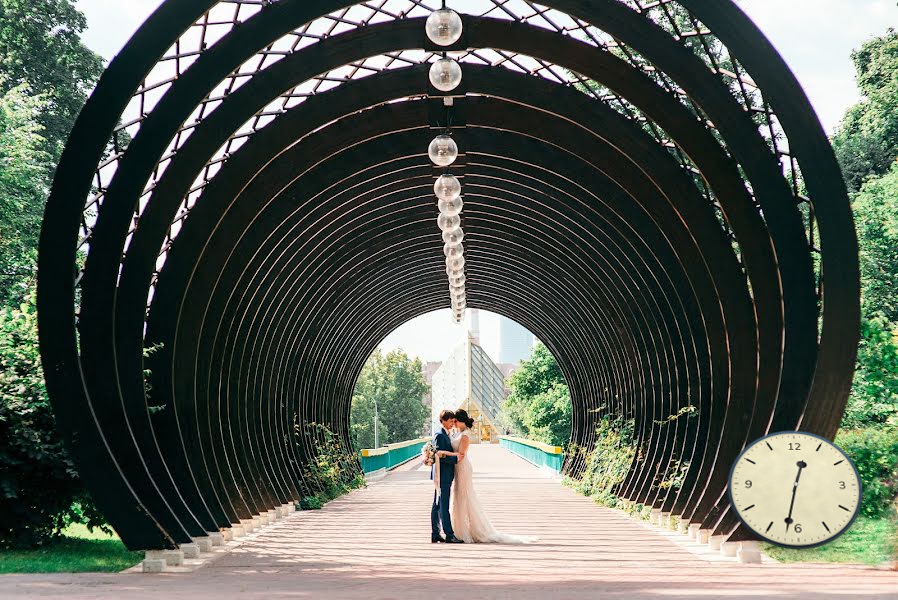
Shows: h=12 m=32
